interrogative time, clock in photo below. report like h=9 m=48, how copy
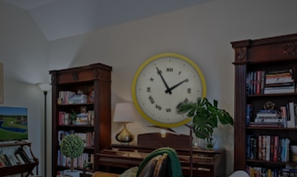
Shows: h=1 m=55
